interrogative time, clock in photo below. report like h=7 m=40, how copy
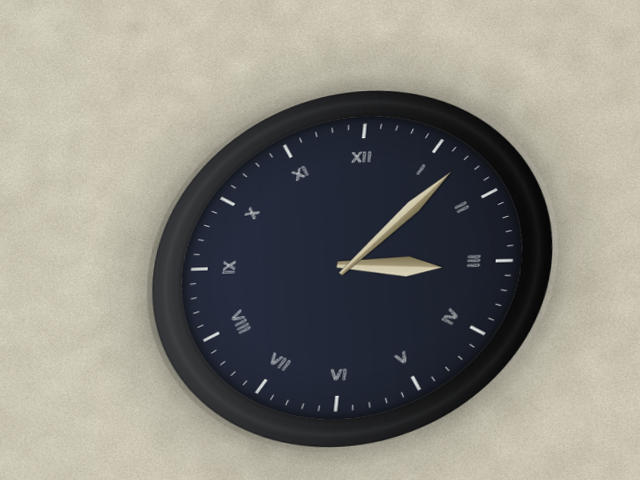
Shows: h=3 m=7
